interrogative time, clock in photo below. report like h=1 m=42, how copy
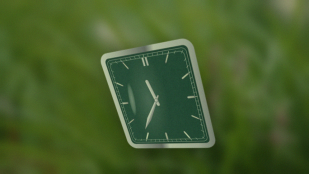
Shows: h=11 m=36
